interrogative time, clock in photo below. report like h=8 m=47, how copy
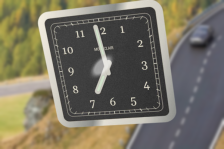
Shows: h=6 m=59
